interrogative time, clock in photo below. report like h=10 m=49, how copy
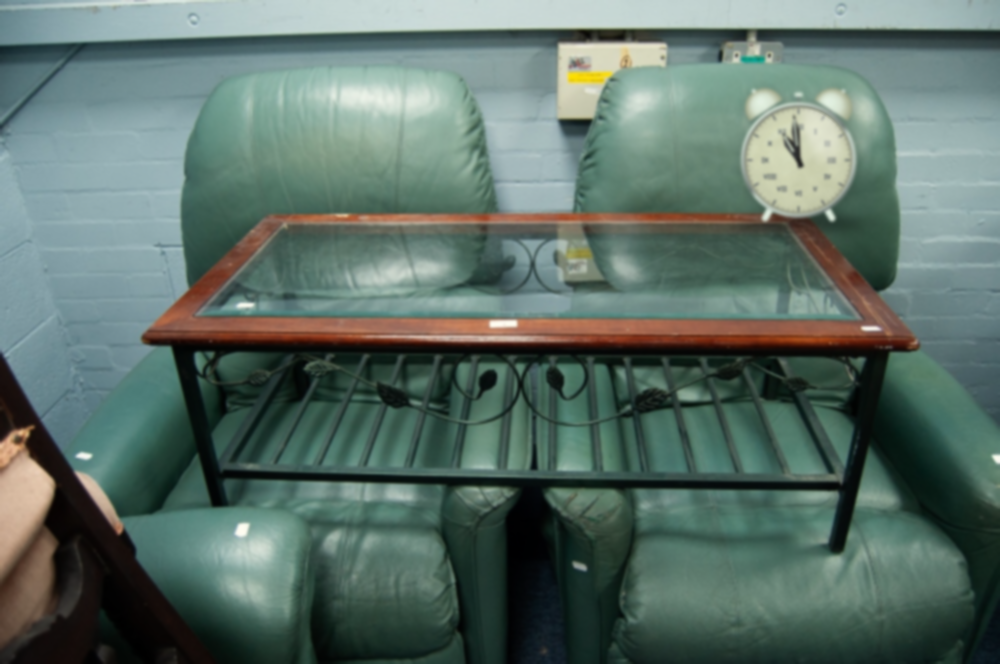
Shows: h=10 m=59
